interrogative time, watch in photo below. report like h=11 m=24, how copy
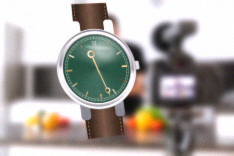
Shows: h=11 m=27
